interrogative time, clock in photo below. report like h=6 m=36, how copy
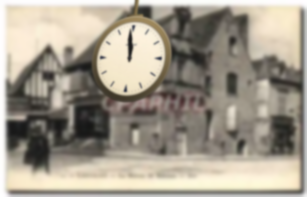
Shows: h=11 m=59
